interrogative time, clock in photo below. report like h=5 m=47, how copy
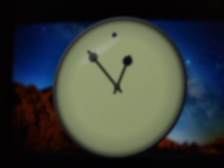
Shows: h=12 m=54
